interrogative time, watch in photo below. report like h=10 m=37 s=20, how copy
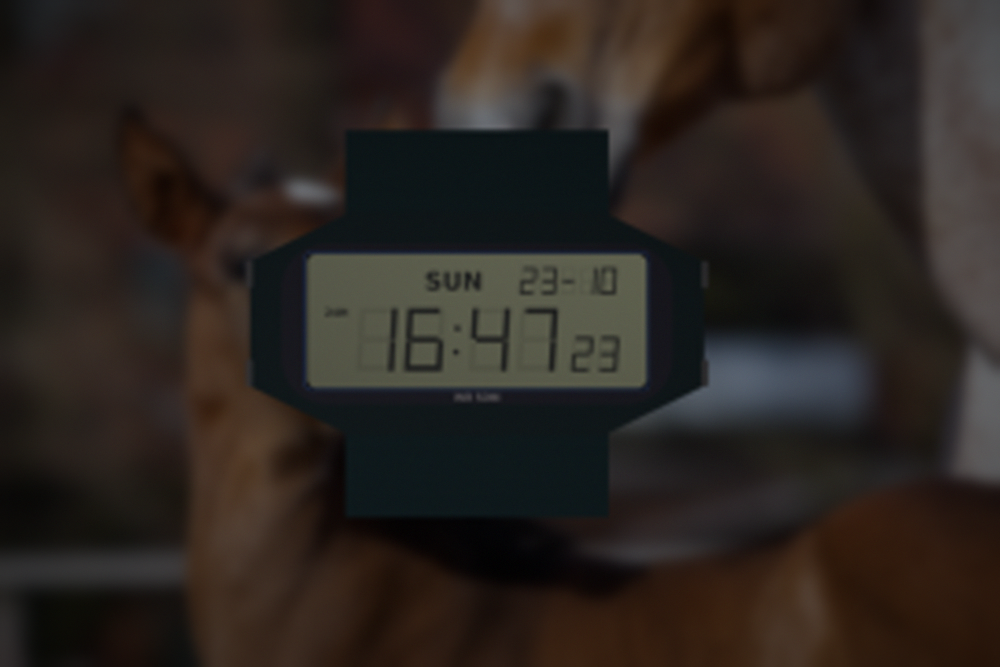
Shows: h=16 m=47 s=23
